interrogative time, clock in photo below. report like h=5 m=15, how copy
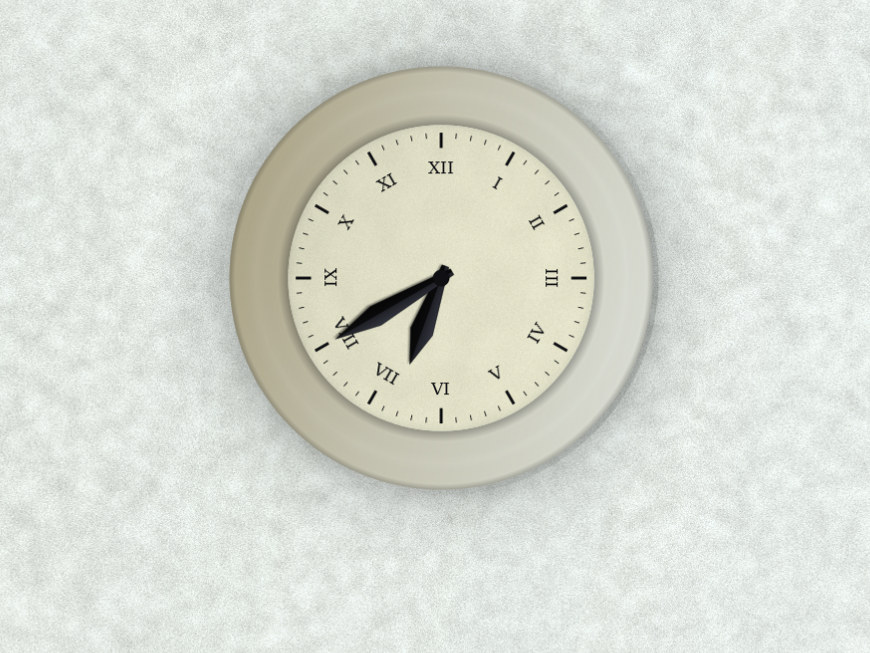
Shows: h=6 m=40
